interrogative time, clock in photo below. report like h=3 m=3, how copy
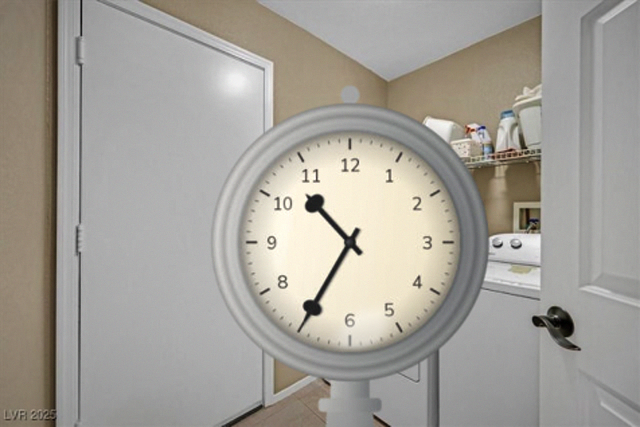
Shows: h=10 m=35
